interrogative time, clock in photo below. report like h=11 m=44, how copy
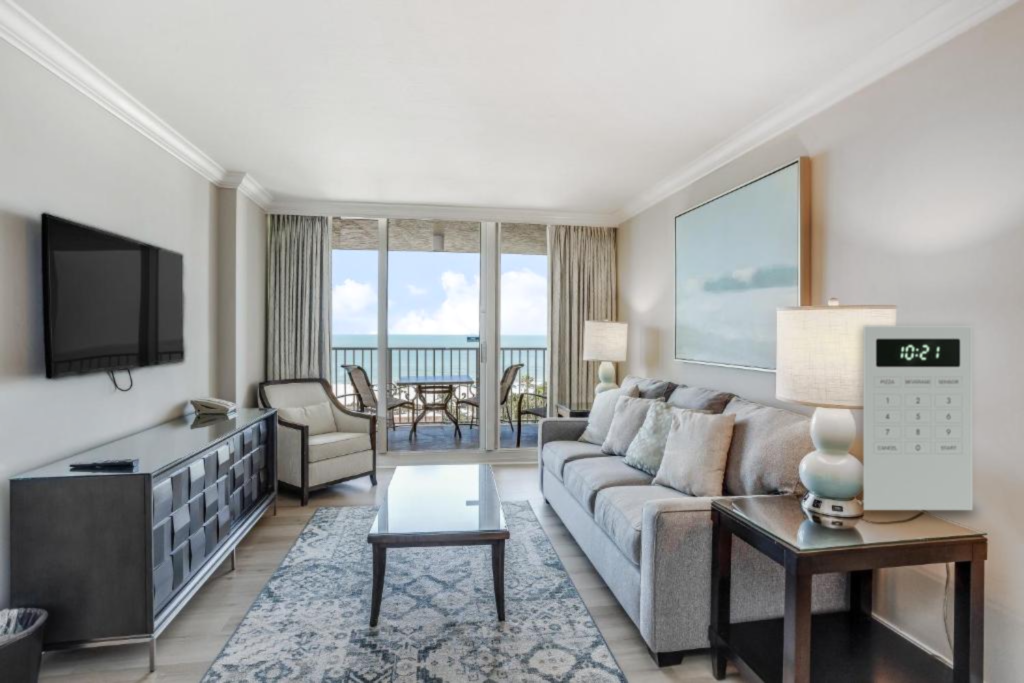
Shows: h=10 m=21
